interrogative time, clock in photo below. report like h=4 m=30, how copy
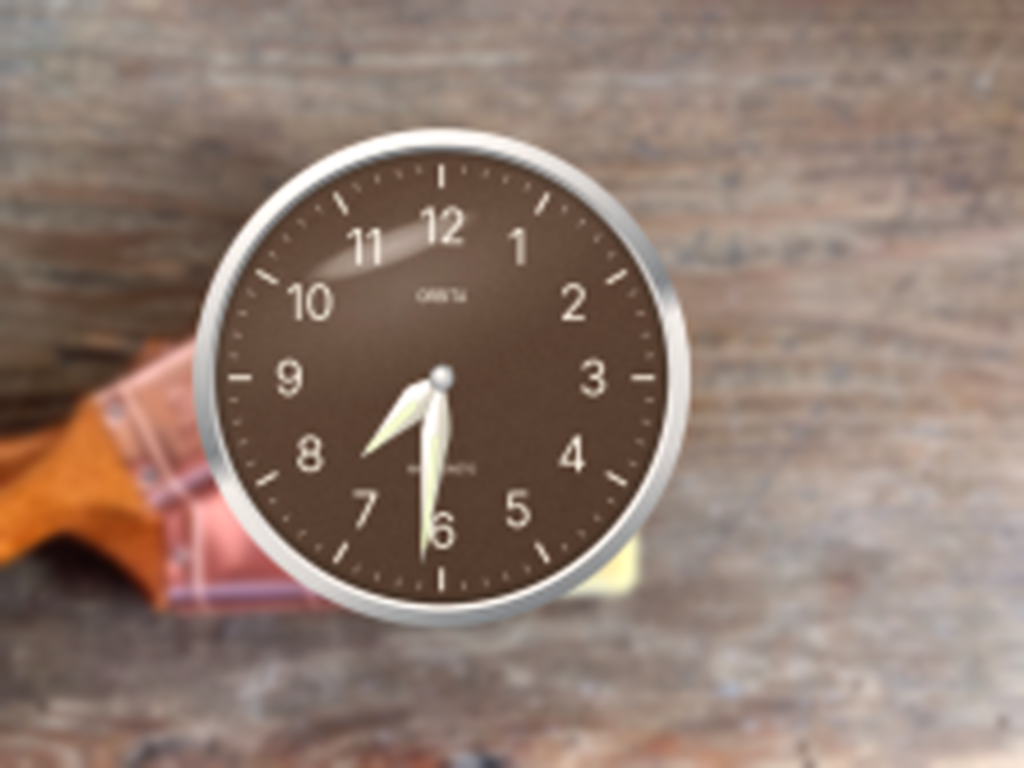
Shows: h=7 m=31
